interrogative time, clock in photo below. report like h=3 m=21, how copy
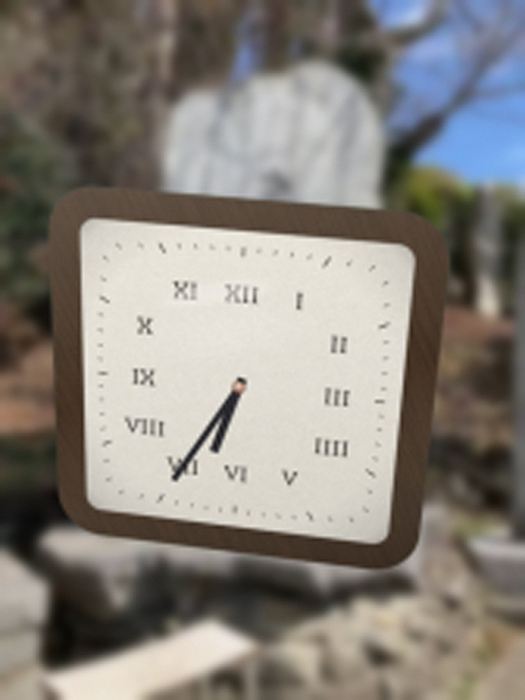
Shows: h=6 m=35
